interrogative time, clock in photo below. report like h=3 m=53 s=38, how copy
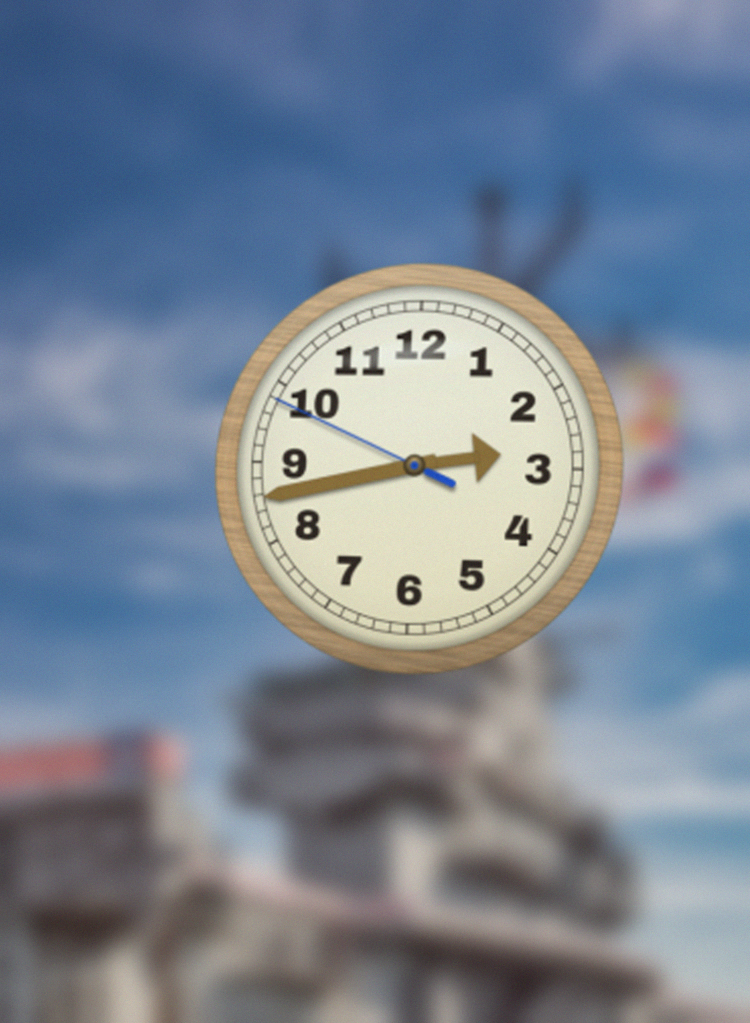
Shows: h=2 m=42 s=49
